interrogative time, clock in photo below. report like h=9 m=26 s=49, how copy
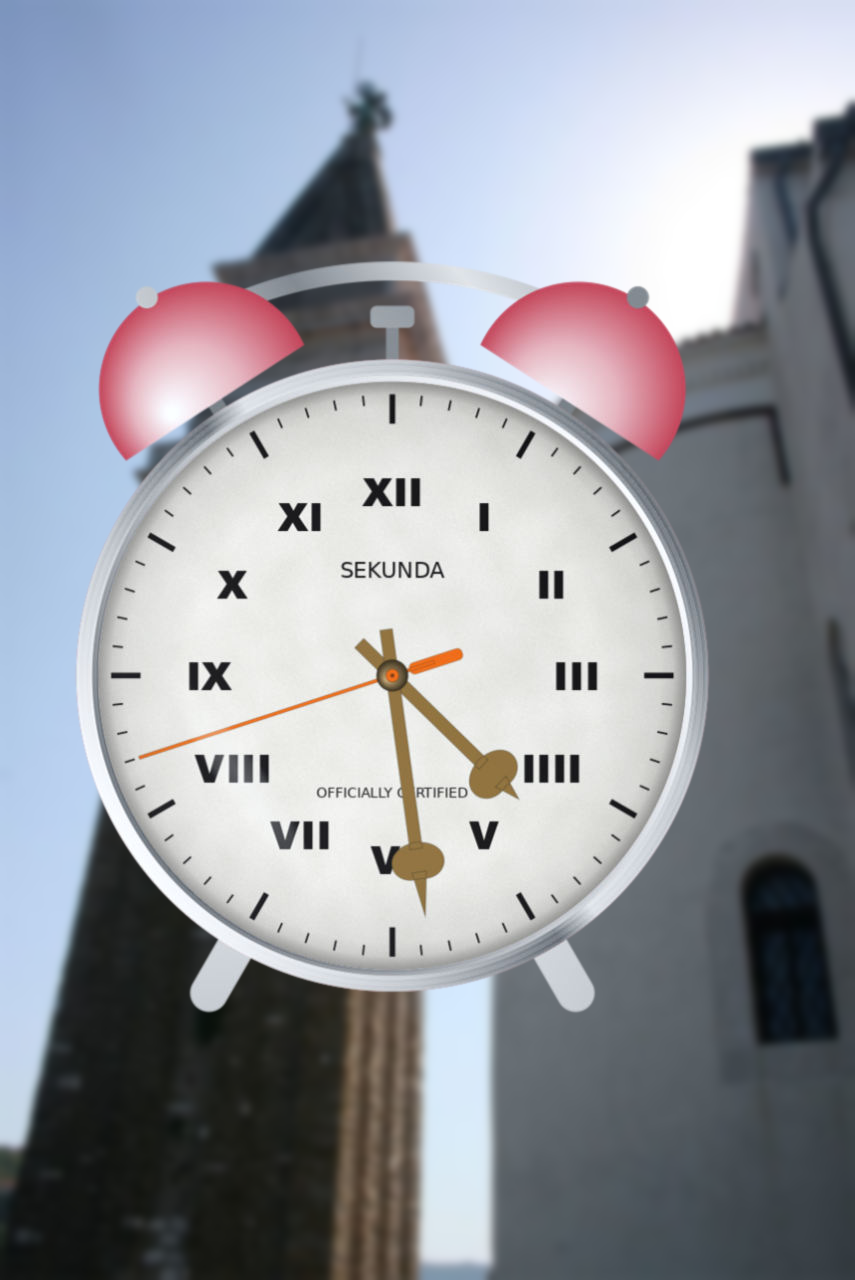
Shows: h=4 m=28 s=42
